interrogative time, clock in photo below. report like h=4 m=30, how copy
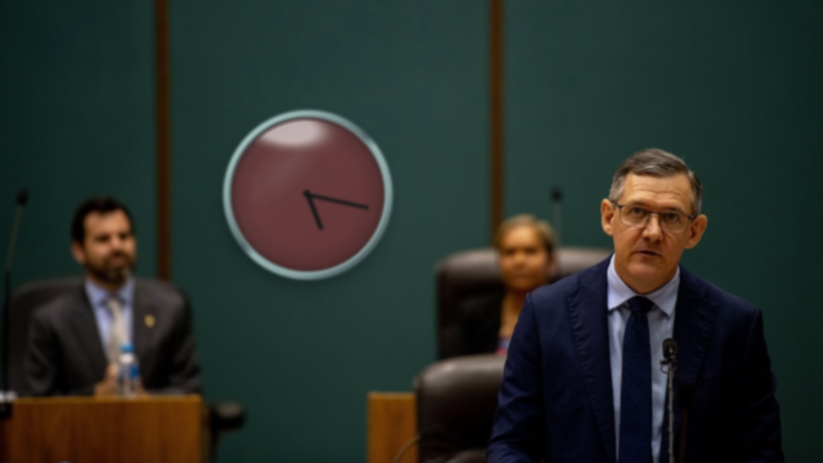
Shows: h=5 m=17
